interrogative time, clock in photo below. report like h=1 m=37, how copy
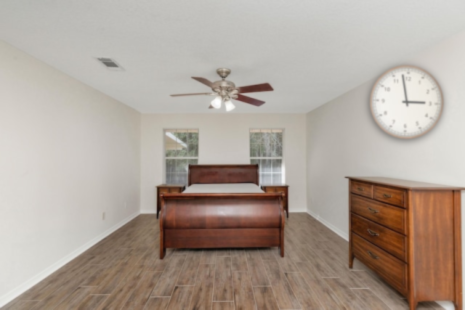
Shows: h=2 m=58
